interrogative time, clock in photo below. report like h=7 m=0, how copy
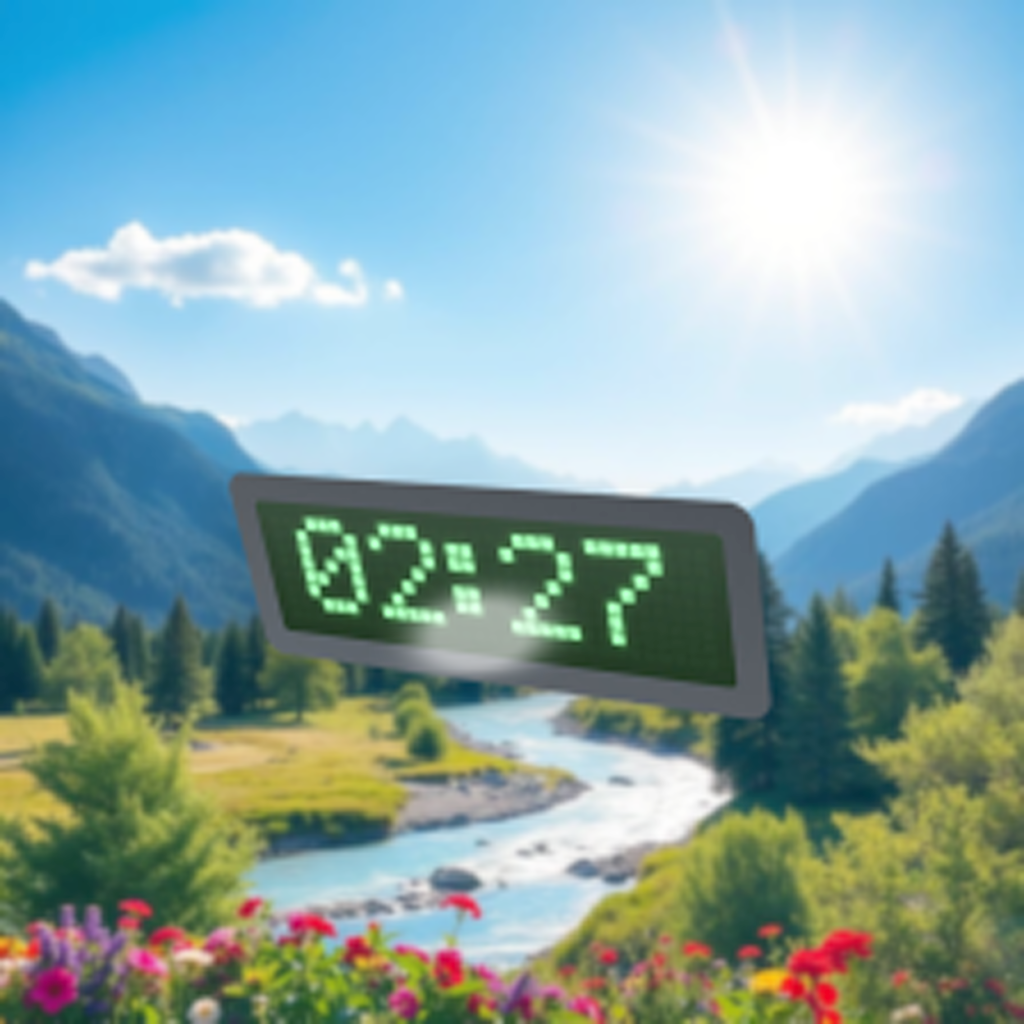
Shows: h=2 m=27
